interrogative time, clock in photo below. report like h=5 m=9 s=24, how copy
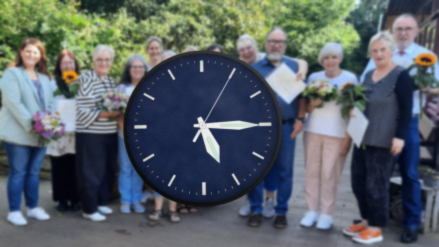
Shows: h=5 m=15 s=5
